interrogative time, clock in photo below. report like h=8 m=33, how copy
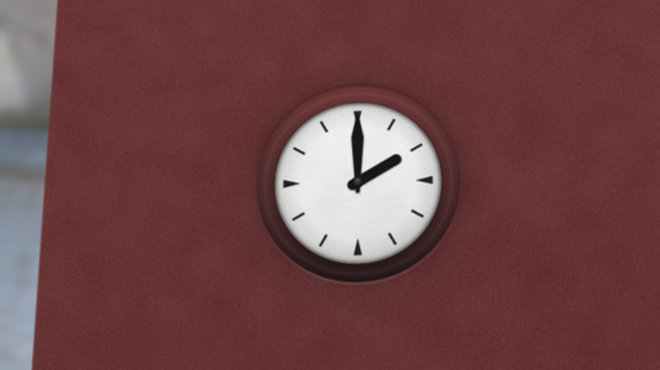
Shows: h=2 m=0
